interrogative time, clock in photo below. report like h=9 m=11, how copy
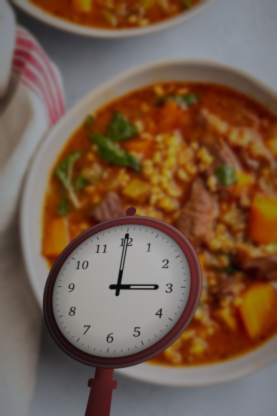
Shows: h=3 m=0
